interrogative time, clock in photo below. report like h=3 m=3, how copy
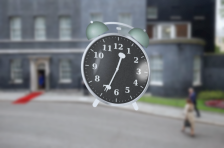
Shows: h=12 m=34
